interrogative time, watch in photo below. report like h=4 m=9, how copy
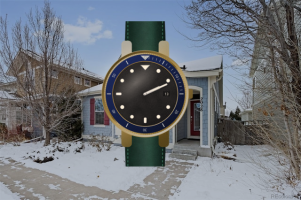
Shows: h=2 m=11
